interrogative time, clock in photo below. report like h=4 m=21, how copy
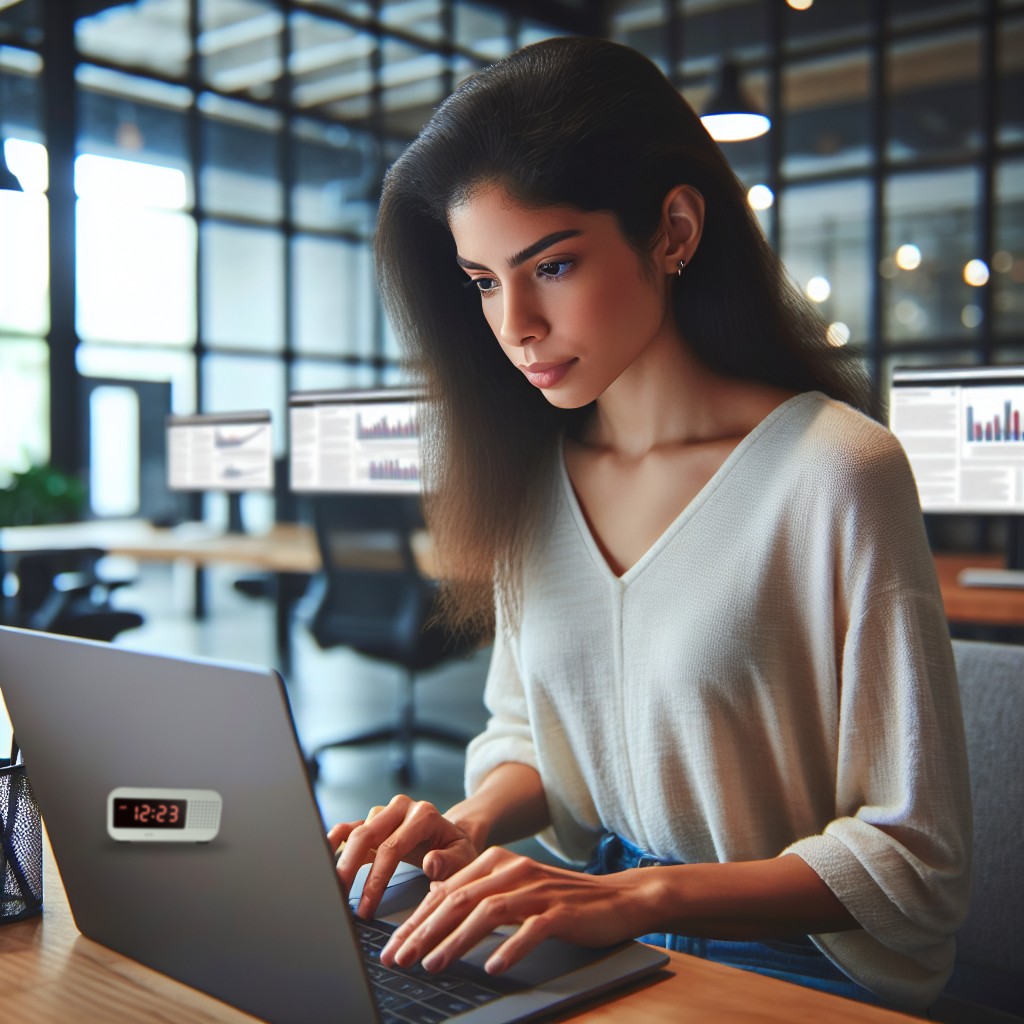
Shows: h=12 m=23
